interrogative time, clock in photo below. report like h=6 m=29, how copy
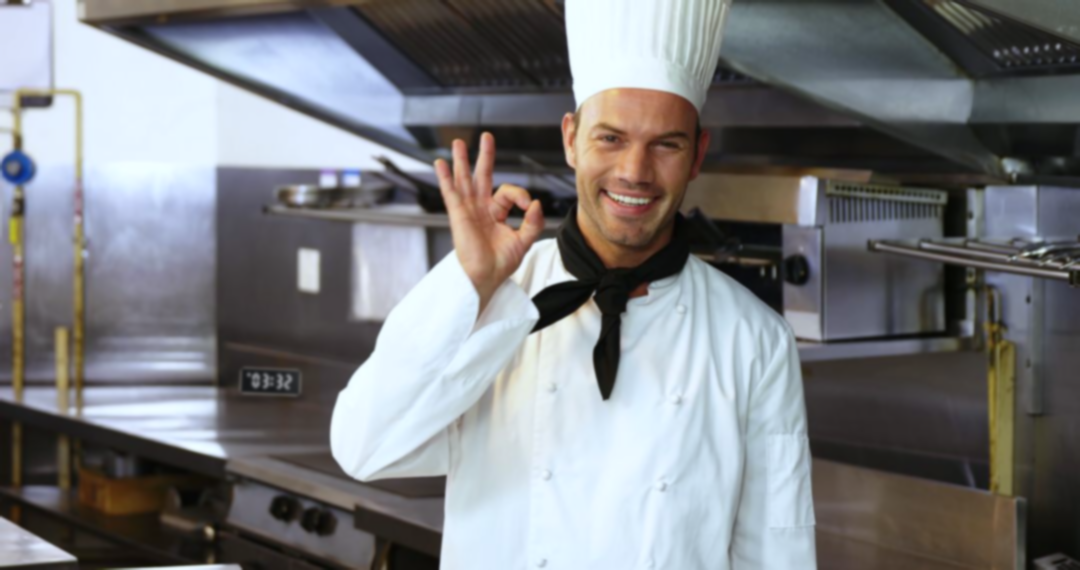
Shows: h=3 m=32
